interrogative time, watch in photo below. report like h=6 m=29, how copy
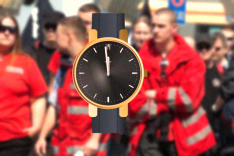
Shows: h=11 m=59
